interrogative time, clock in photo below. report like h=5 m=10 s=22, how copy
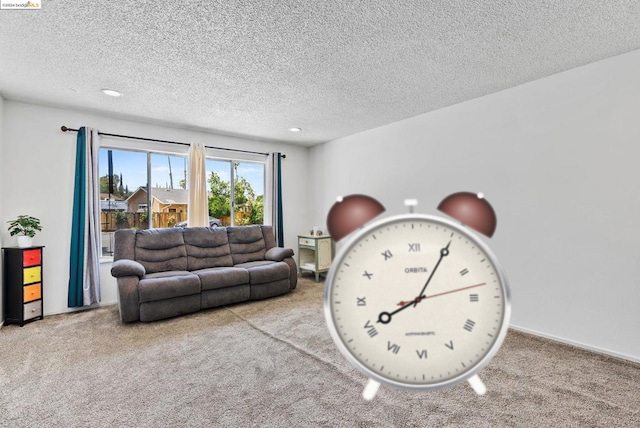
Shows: h=8 m=5 s=13
